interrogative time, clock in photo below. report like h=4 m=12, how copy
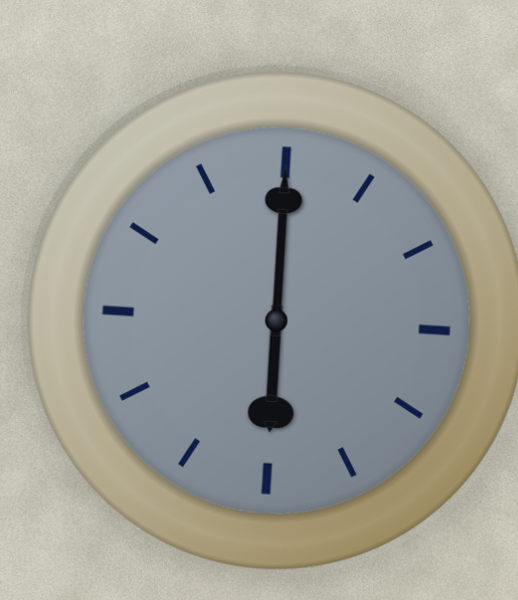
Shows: h=6 m=0
